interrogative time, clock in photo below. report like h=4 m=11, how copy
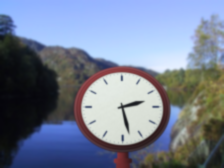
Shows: h=2 m=28
